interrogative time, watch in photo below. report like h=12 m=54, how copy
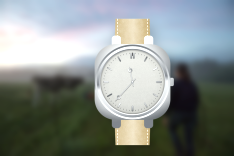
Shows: h=11 m=37
